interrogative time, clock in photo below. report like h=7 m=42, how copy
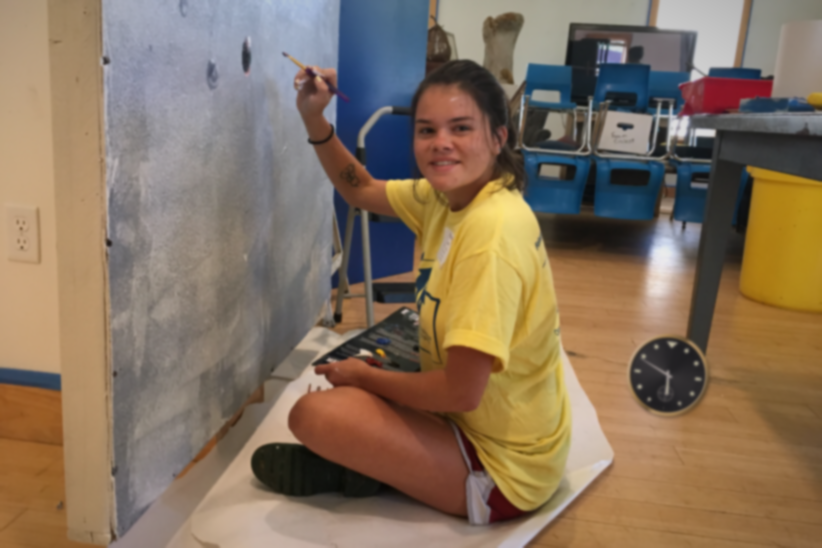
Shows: h=5 m=49
